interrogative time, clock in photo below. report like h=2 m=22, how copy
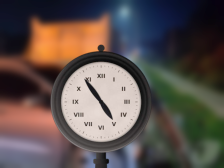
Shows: h=4 m=54
